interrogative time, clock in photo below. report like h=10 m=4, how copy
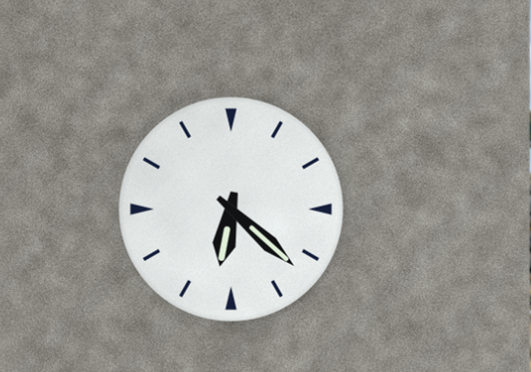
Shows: h=6 m=22
